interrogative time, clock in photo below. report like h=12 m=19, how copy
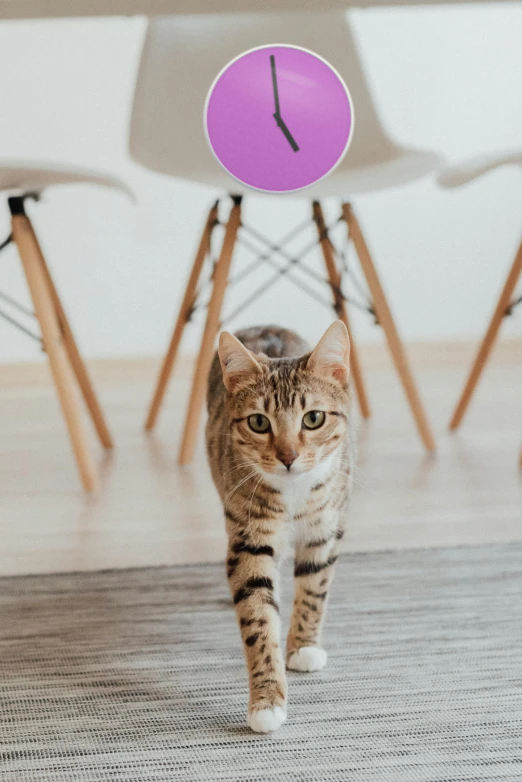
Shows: h=4 m=59
